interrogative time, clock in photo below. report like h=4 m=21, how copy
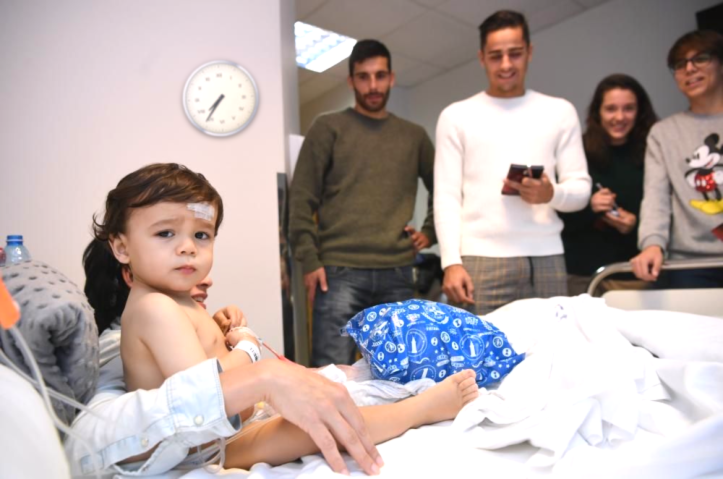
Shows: h=7 m=36
